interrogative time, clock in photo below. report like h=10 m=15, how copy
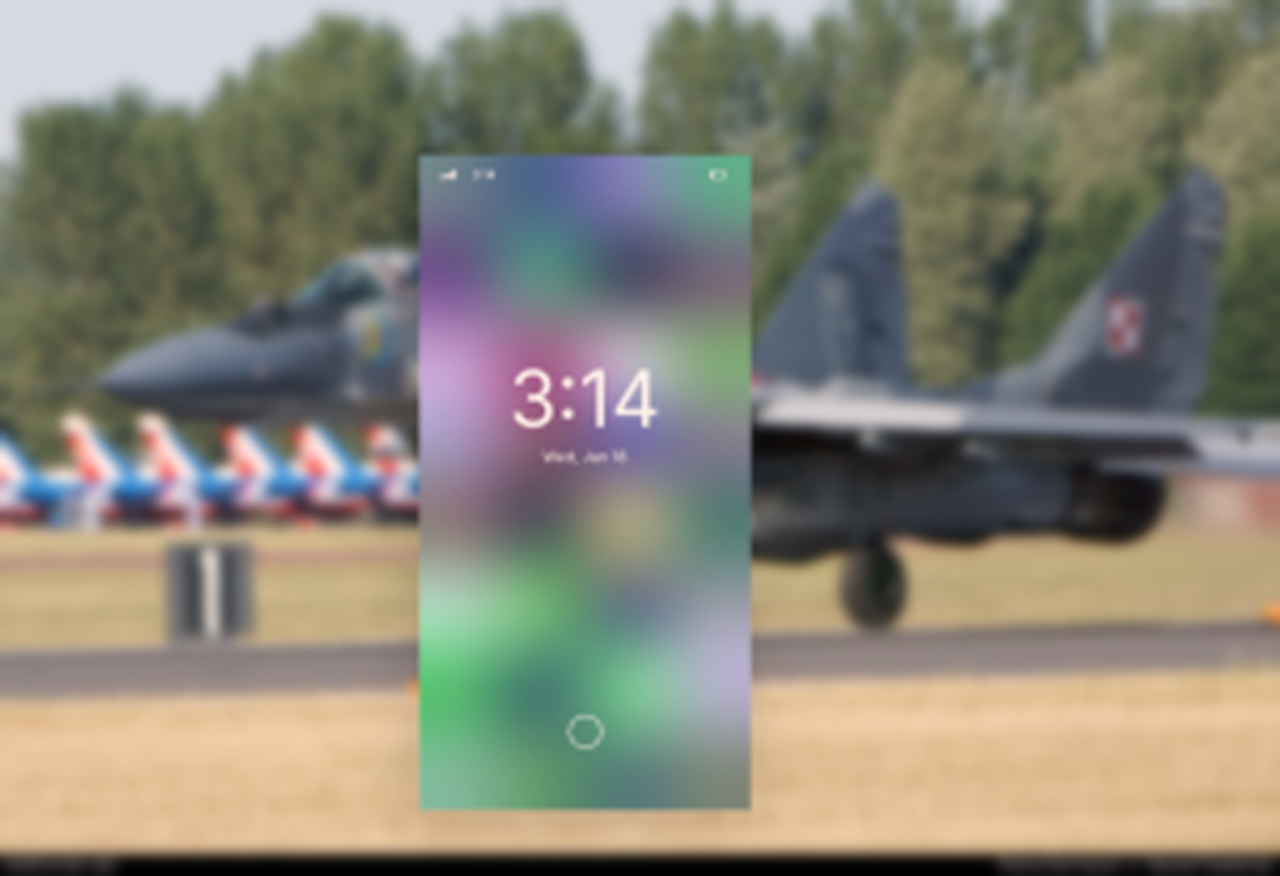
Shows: h=3 m=14
